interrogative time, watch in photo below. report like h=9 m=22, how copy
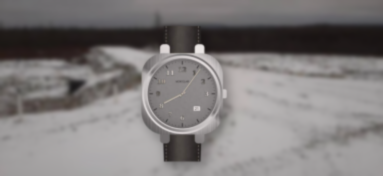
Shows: h=8 m=6
